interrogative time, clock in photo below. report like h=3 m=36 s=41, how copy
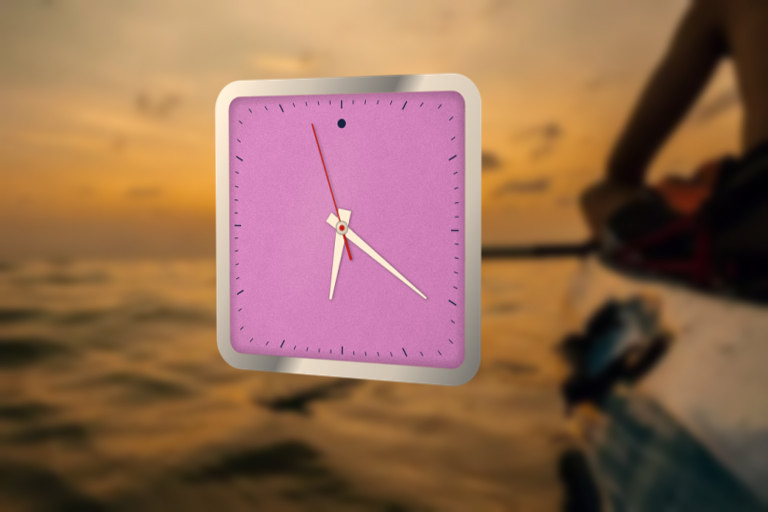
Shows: h=6 m=20 s=57
